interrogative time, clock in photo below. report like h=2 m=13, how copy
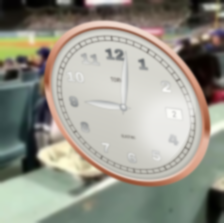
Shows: h=9 m=2
